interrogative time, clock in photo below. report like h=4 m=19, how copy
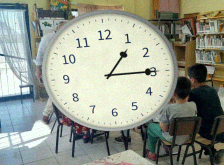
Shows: h=1 m=15
